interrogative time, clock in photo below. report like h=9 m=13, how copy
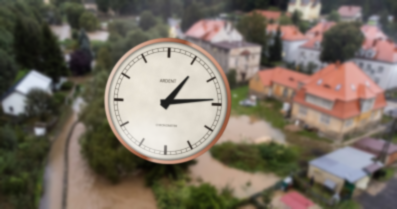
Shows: h=1 m=14
